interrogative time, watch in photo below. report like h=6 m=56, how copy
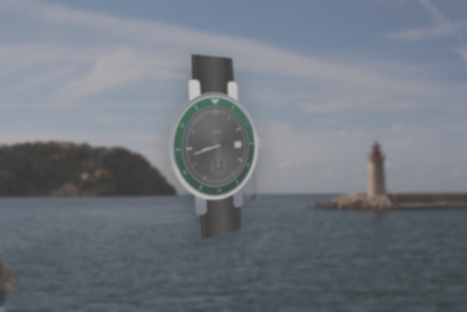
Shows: h=8 m=43
